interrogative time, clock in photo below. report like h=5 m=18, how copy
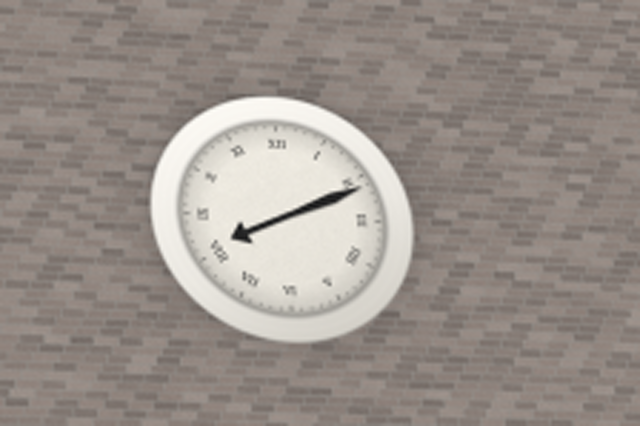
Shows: h=8 m=11
